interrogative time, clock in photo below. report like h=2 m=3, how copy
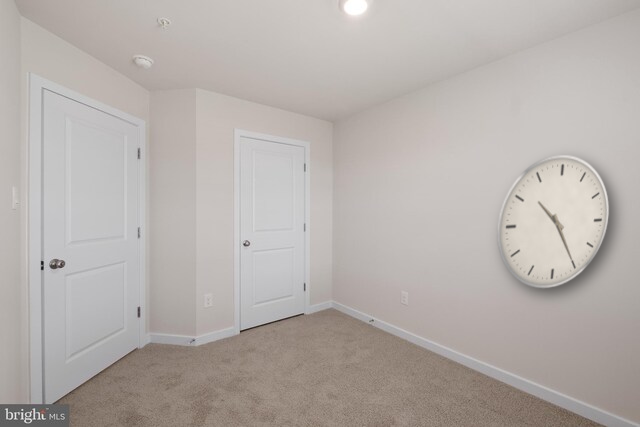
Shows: h=10 m=25
